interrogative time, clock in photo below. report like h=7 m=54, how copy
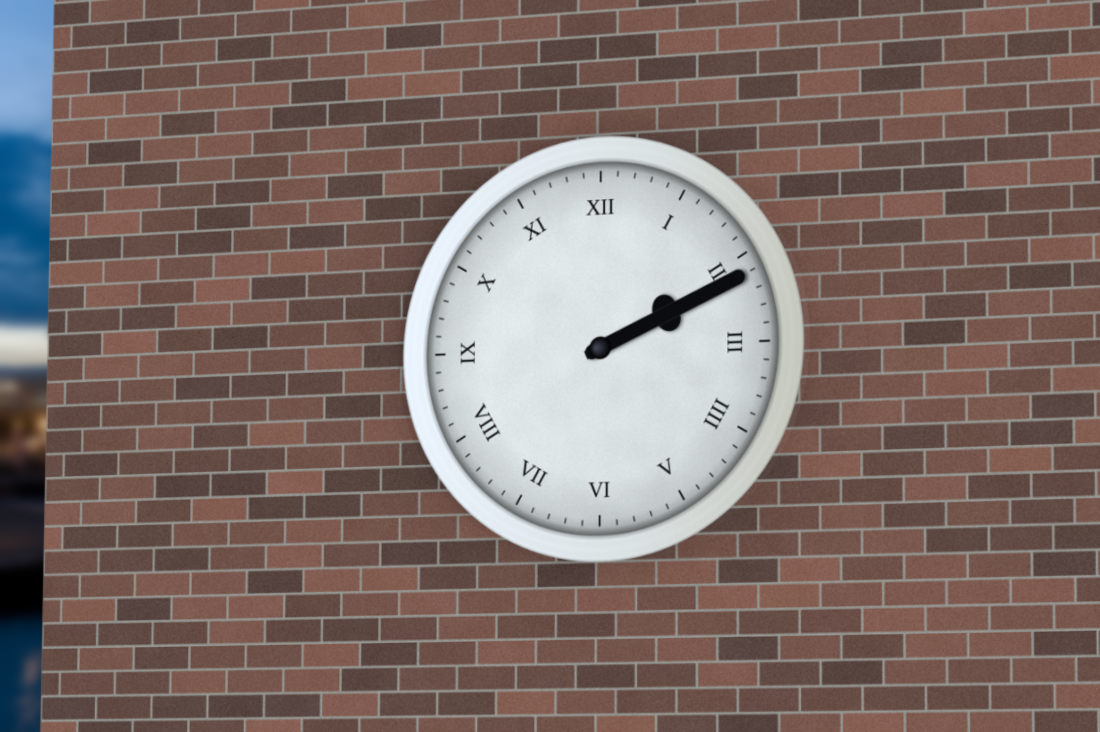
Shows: h=2 m=11
